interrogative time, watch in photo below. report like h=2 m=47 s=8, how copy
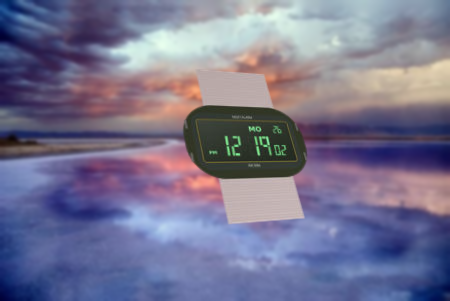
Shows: h=12 m=19 s=2
